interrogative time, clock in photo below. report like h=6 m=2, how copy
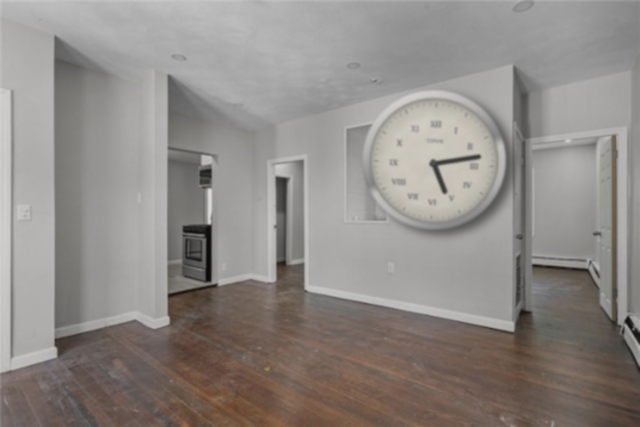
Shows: h=5 m=13
